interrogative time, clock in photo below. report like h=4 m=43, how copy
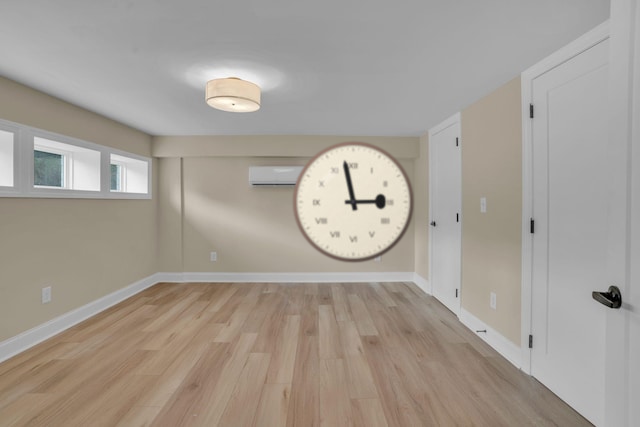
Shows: h=2 m=58
